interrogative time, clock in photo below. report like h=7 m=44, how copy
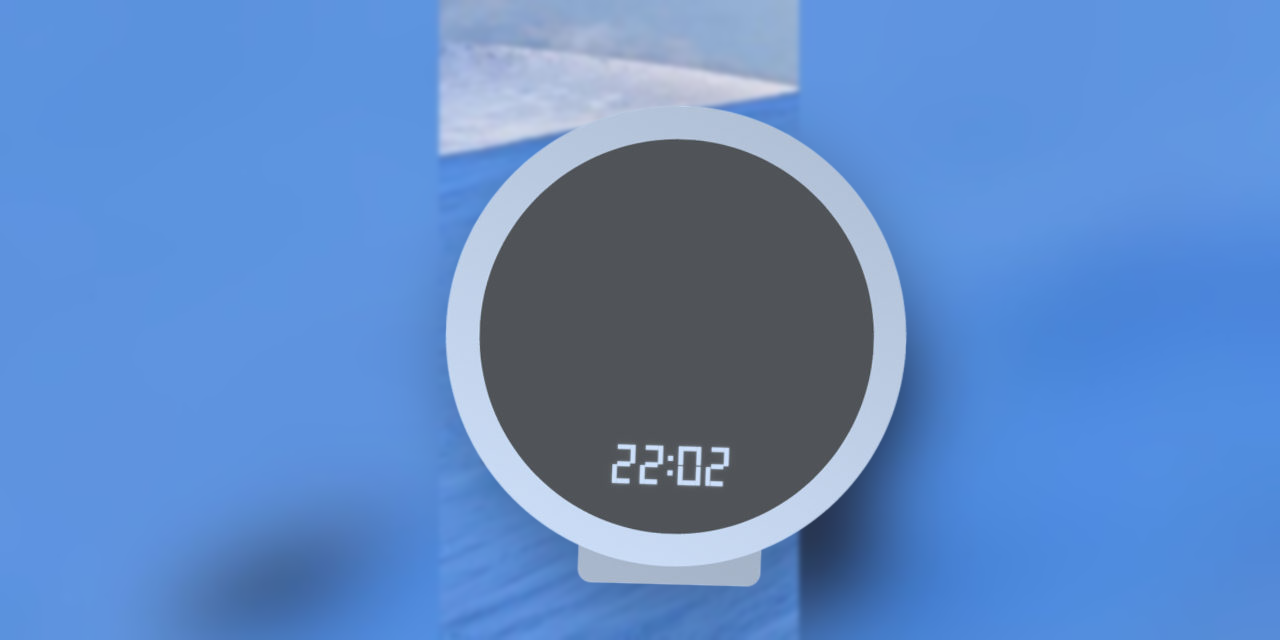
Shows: h=22 m=2
